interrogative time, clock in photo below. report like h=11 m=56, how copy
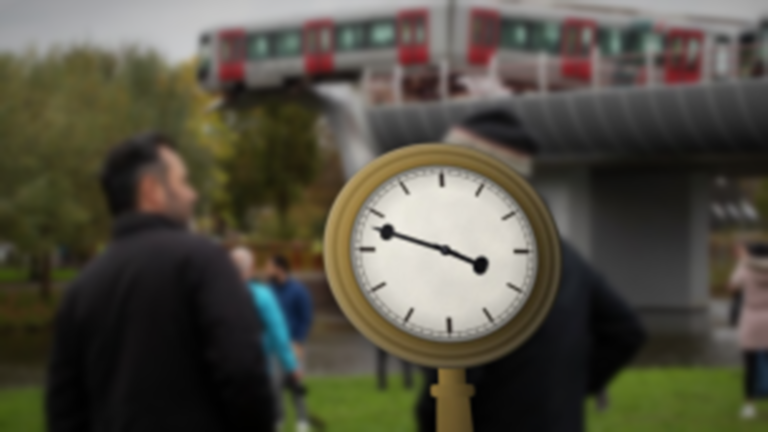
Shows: h=3 m=48
